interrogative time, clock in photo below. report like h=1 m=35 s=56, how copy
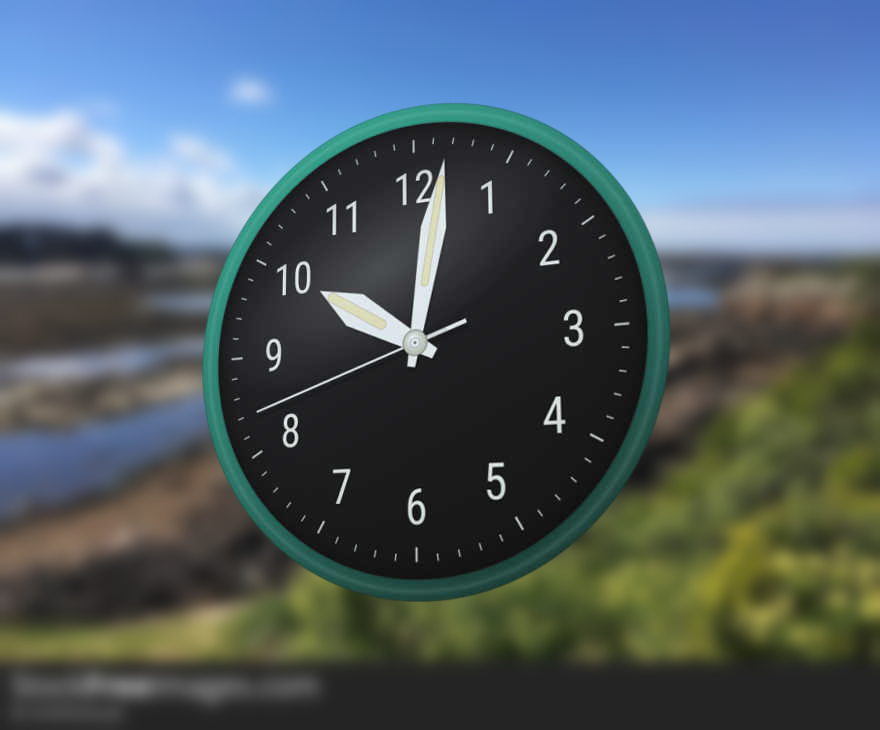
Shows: h=10 m=1 s=42
